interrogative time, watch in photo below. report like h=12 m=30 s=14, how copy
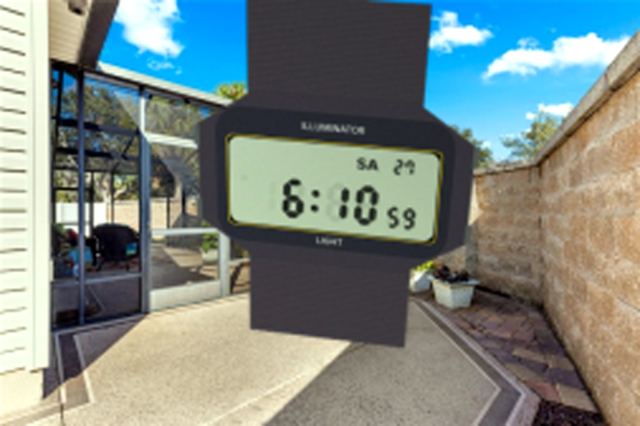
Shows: h=6 m=10 s=59
